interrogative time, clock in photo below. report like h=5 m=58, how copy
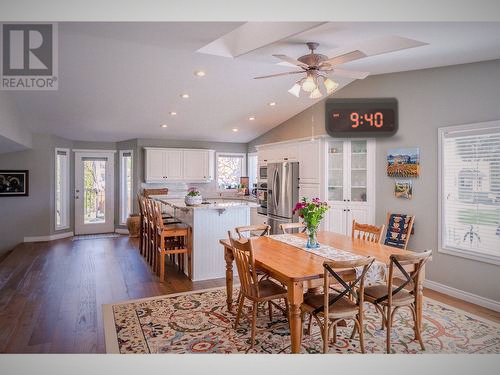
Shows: h=9 m=40
